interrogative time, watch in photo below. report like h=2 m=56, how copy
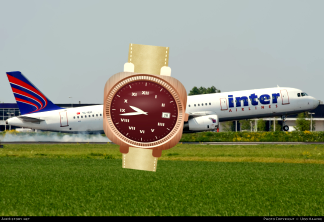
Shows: h=9 m=43
